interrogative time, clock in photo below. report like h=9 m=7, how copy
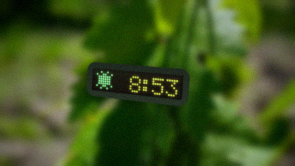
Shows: h=8 m=53
